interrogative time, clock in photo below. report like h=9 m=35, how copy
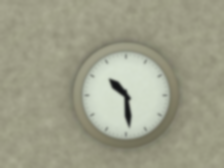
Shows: h=10 m=29
